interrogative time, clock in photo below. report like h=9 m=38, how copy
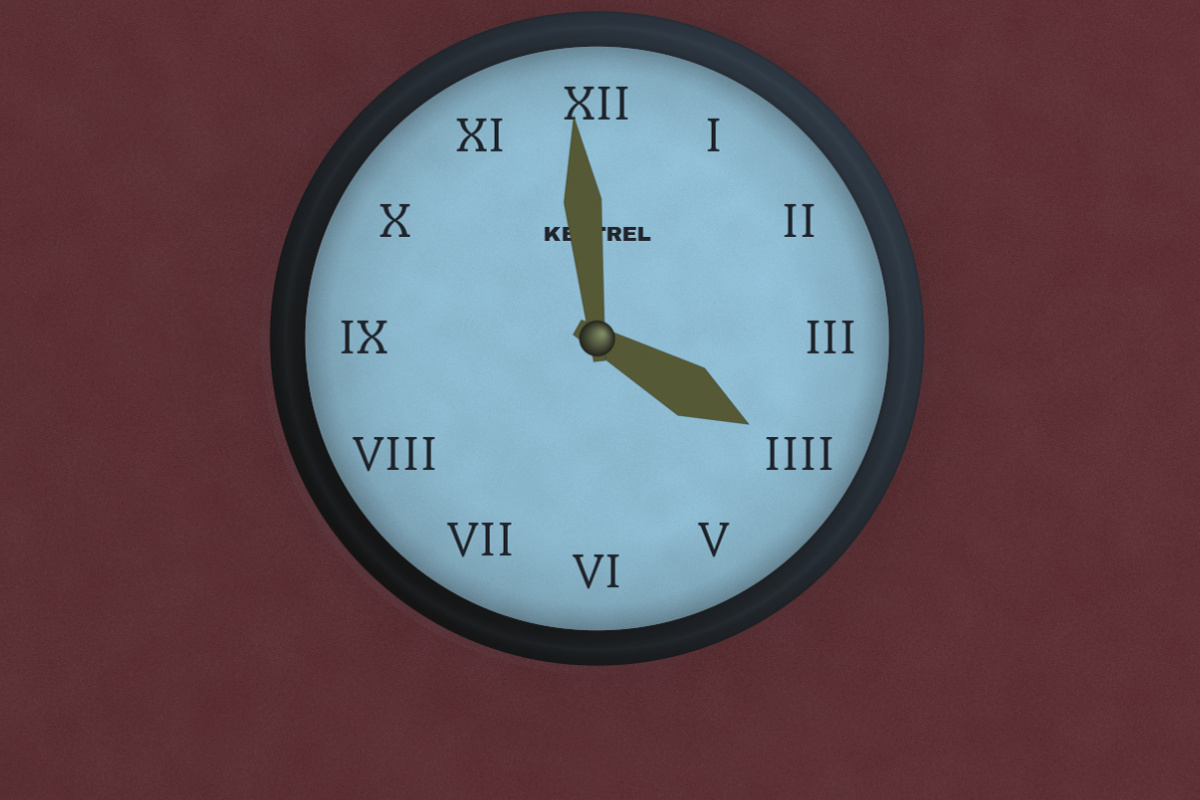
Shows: h=3 m=59
